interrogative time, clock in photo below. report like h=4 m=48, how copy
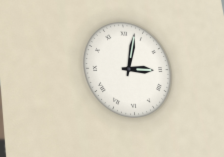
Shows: h=3 m=3
